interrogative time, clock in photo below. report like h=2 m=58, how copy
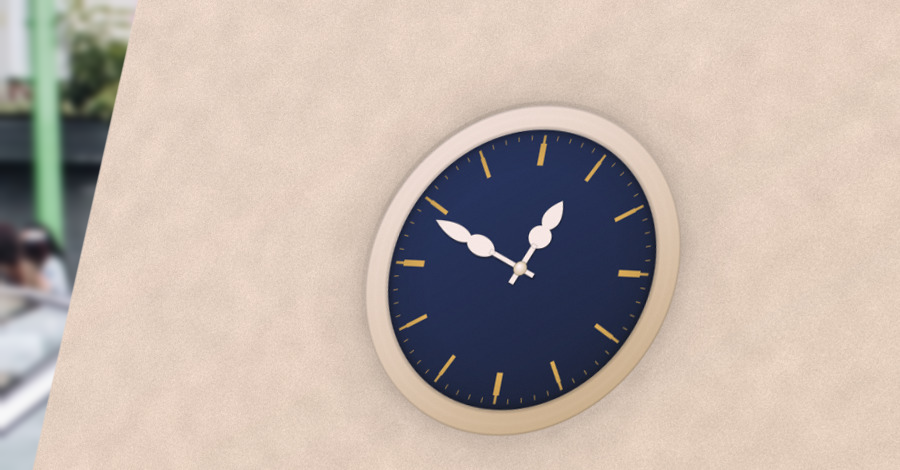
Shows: h=12 m=49
